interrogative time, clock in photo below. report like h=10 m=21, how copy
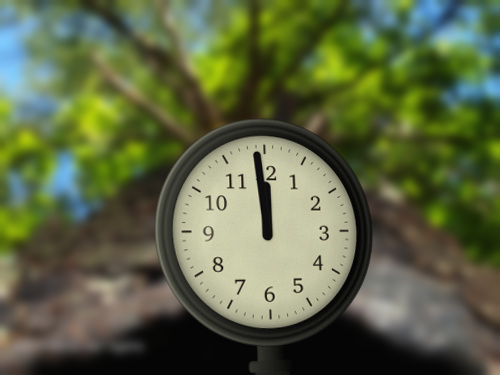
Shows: h=11 m=59
